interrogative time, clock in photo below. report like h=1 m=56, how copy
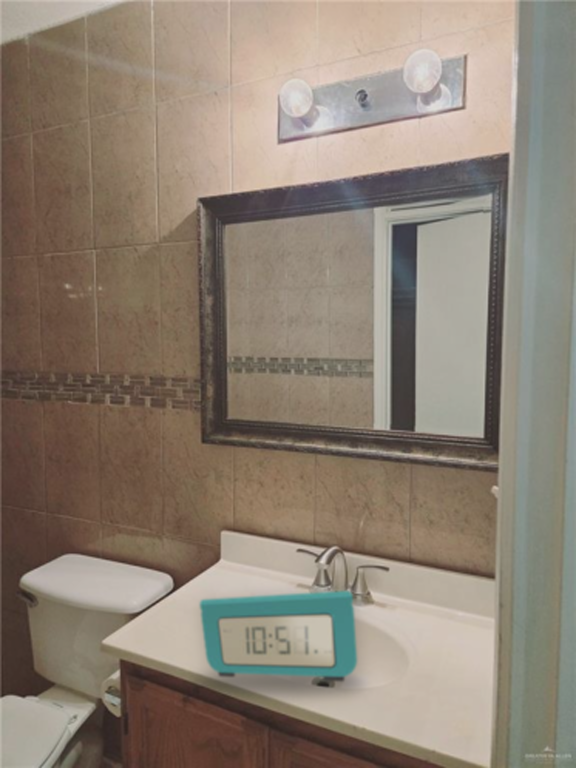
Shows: h=10 m=51
